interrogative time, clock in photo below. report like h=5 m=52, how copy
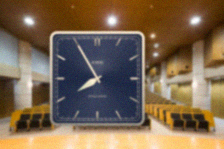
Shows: h=7 m=55
